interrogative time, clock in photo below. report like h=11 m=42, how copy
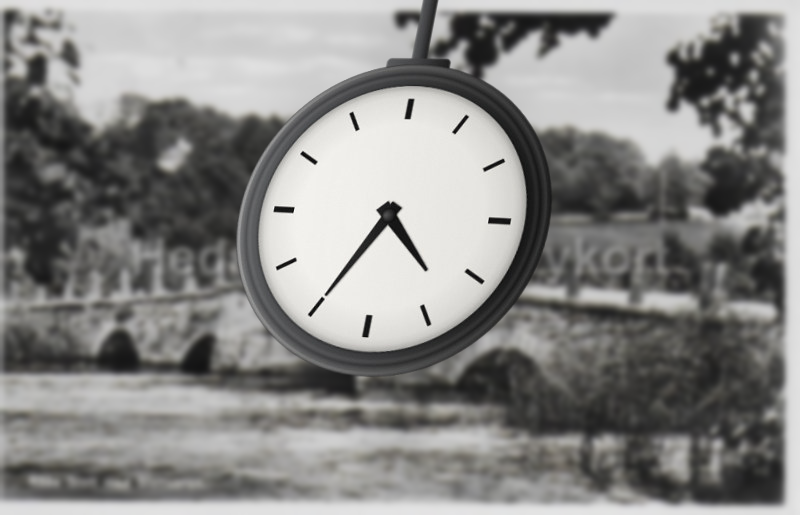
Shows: h=4 m=35
